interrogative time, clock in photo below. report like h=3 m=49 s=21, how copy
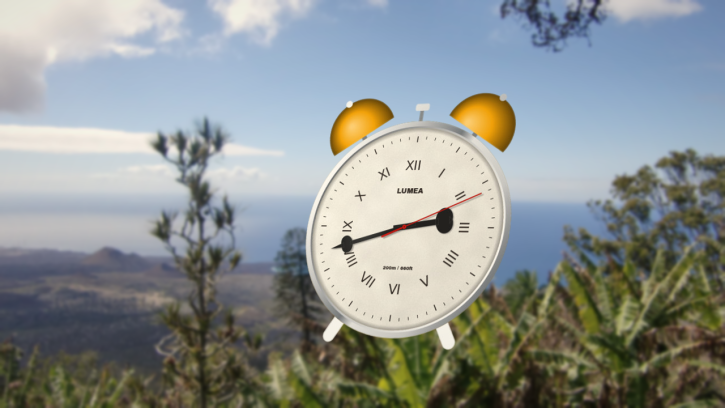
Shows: h=2 m=42 s=11
